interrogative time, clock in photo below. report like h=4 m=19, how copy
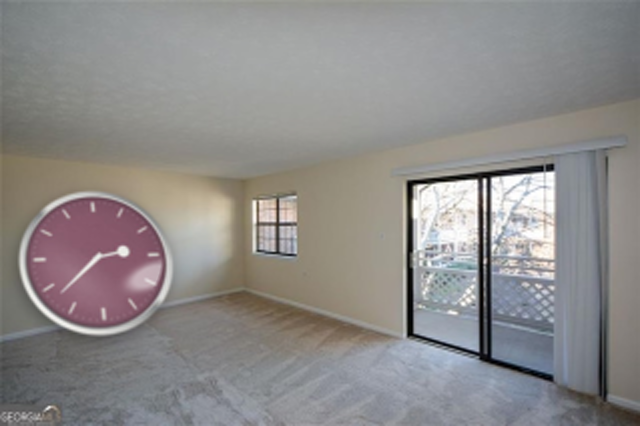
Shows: h=2 m=38
